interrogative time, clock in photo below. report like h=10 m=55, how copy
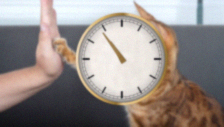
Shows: h=10 m=54
